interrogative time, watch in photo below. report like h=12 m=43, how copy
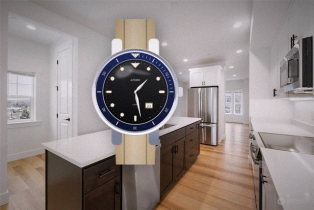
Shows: h=1 m=28
